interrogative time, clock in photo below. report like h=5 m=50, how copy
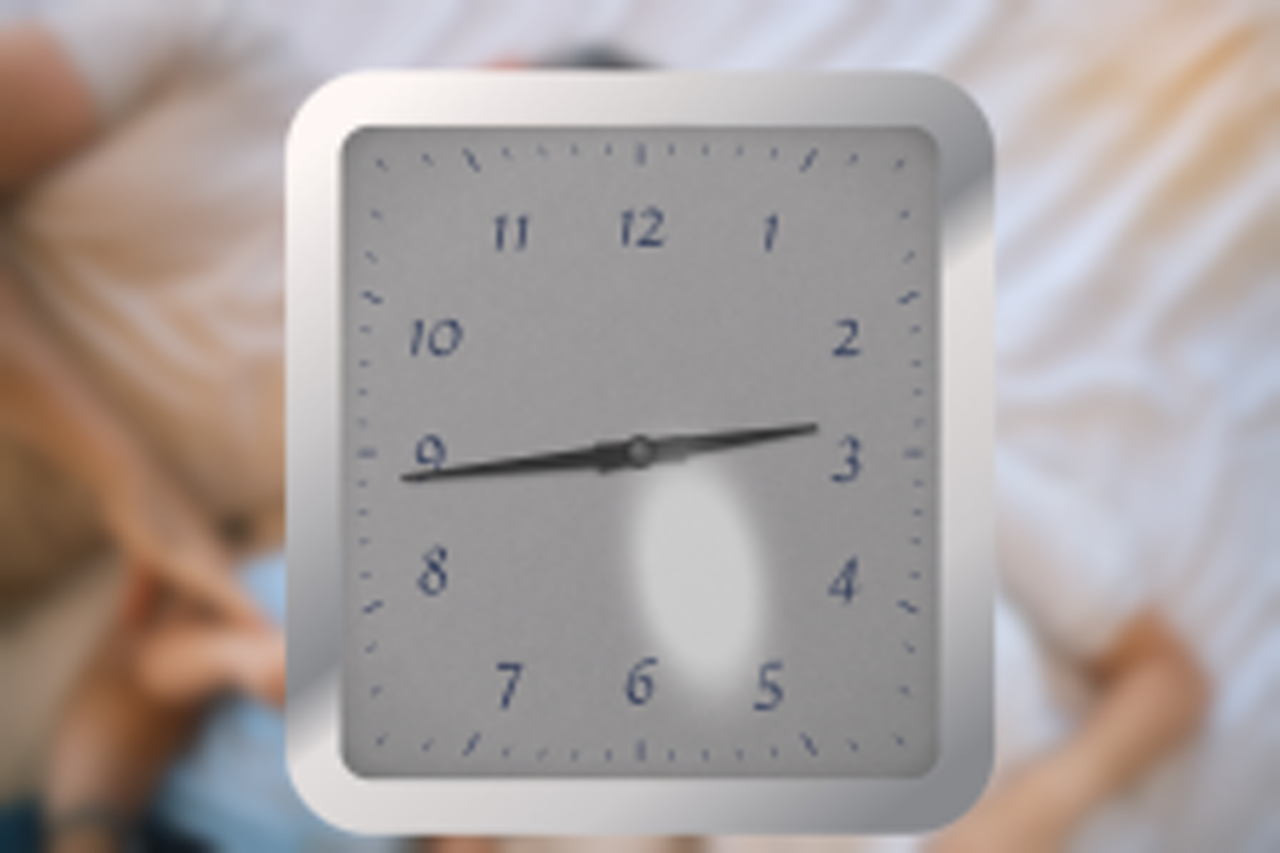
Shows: h=2 m=44
